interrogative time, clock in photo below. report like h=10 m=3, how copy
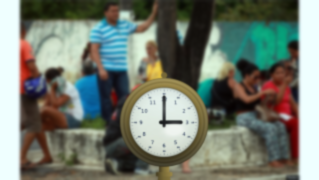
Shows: h=3 m=0
